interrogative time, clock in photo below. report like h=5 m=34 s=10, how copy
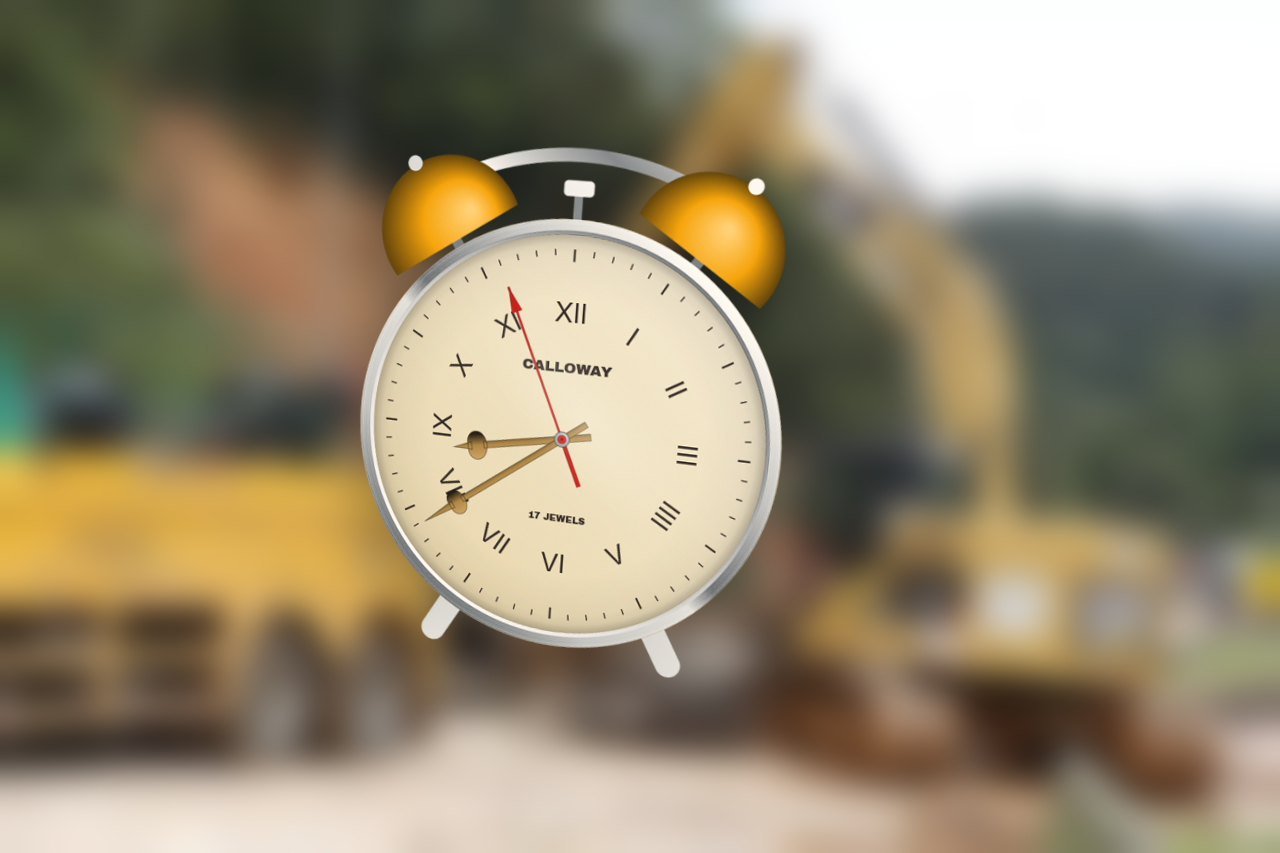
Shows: h=8 m=38 s=56
